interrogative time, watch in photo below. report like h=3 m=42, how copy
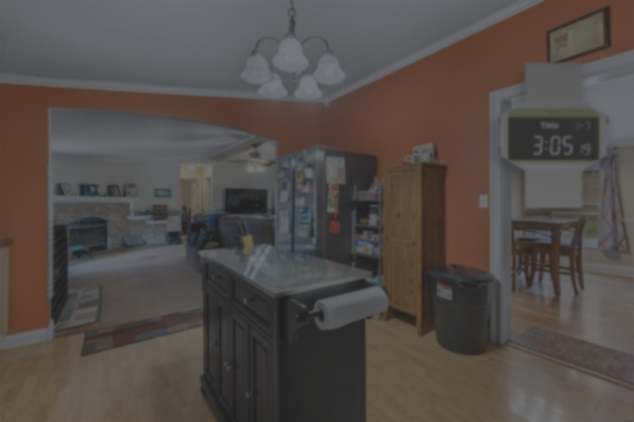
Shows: h=3 m=5
